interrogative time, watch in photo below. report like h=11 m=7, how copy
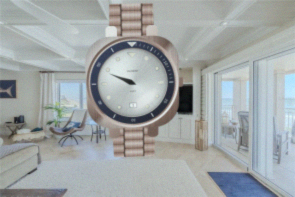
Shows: h=9 m=49
